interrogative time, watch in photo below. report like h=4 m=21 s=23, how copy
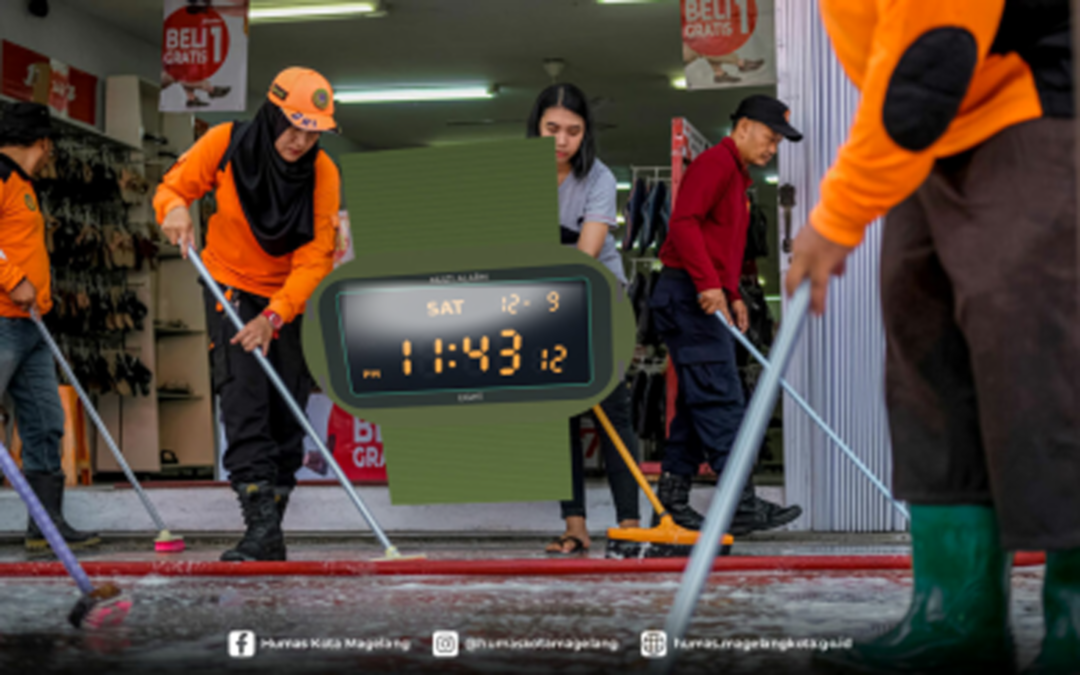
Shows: h=11 m=43 s=12
